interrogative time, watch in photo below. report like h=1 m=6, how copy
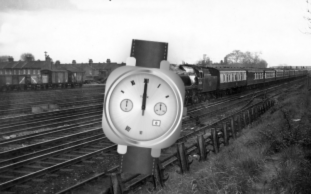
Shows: h=12 m=0
